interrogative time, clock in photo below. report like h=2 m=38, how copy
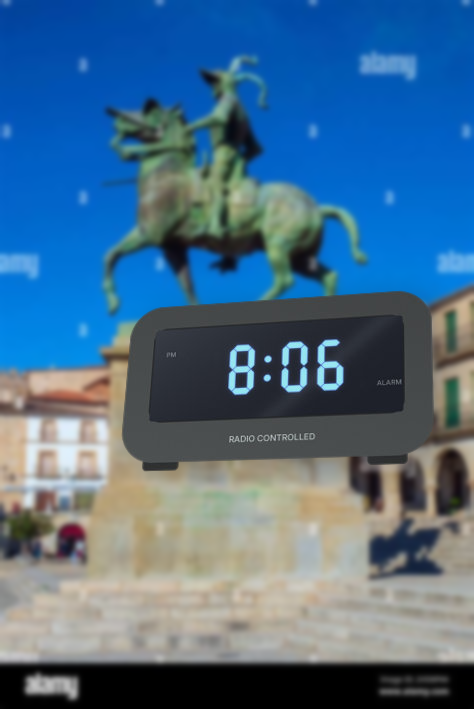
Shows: h=8 m=6
